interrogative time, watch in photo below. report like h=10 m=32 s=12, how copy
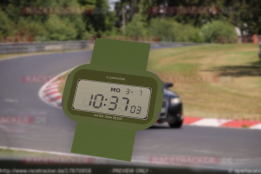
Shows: h=10 m=37 s=3
